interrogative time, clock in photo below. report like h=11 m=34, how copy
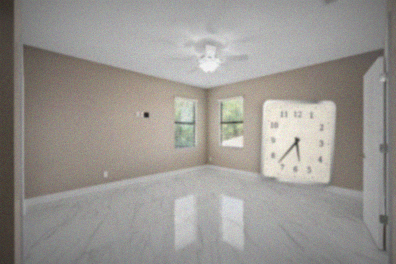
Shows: h=5 m=37
